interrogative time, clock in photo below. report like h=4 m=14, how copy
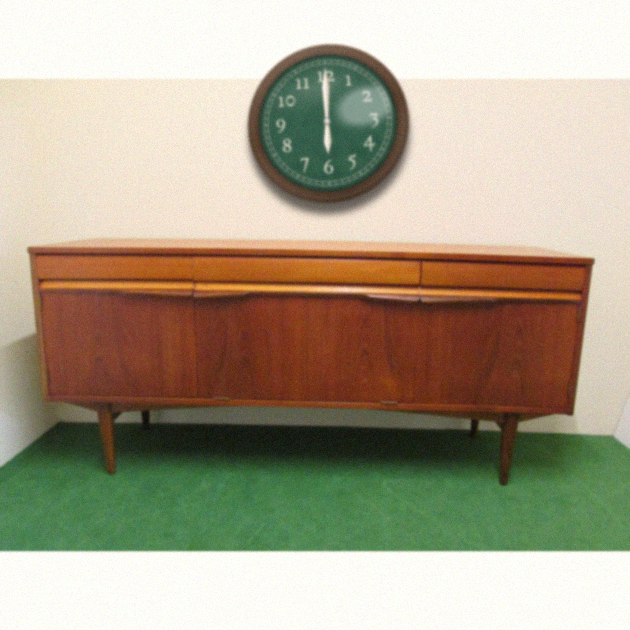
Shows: h=6 m=0
